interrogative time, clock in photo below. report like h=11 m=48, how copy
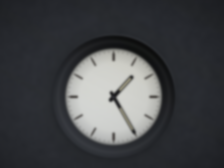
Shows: h=1 m=25
